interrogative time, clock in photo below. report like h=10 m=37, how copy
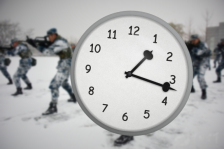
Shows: h=1 m=17
